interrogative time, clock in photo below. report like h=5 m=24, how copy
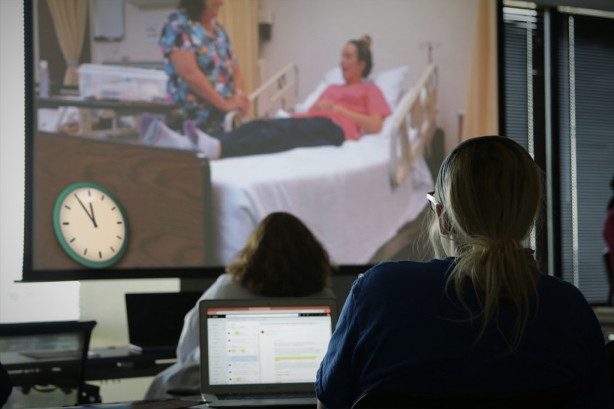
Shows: h=11 m=55
